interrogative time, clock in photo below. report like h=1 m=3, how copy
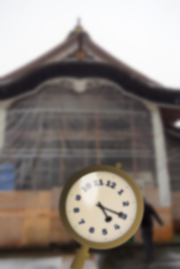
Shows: h=4 m=15
